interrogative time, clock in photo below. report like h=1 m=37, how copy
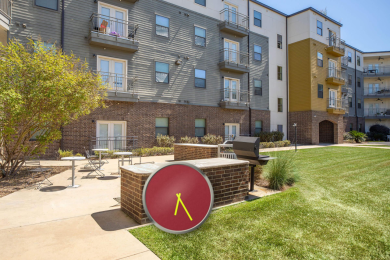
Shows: h=6 m=25
